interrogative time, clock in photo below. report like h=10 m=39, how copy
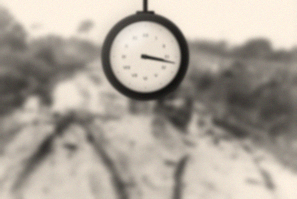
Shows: h=3 m=17
